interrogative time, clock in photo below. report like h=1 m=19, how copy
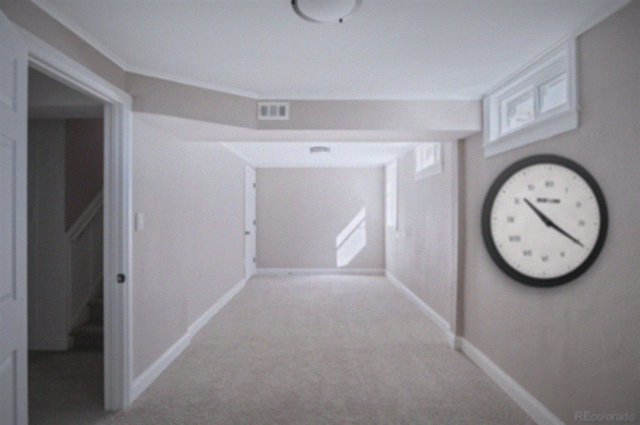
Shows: h=10 m=20
